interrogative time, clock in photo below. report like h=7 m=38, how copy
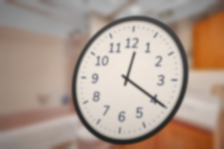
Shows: h=12 m=20
